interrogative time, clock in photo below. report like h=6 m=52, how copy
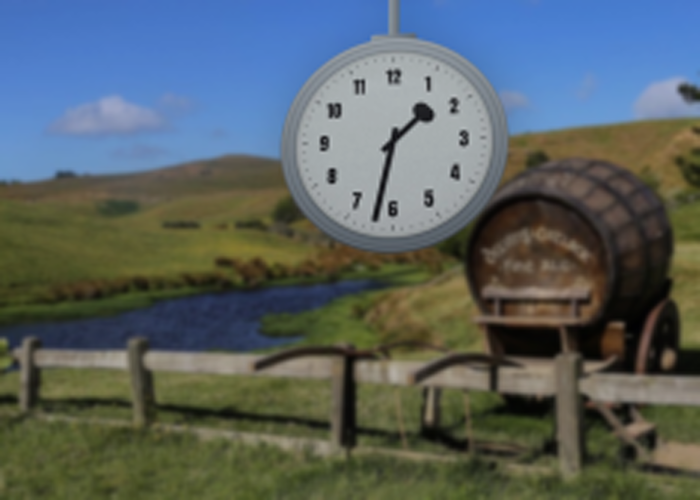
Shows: h=1 m=32
